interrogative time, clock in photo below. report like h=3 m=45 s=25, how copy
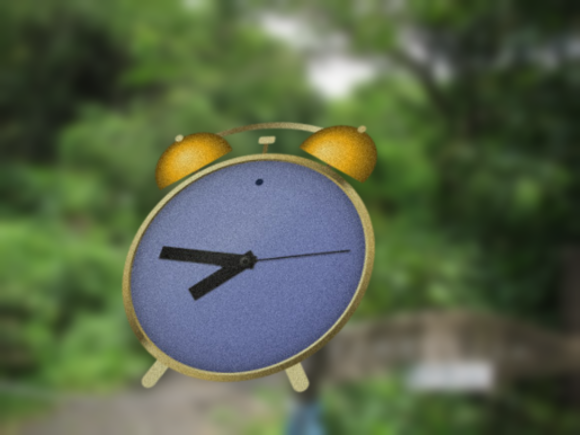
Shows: h=7 m=46 s=14
